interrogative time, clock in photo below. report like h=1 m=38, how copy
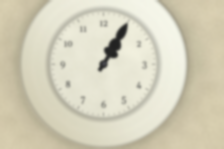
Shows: h=1 m=5
